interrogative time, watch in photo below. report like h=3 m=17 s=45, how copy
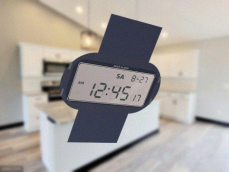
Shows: h=12 m=45 s=17
